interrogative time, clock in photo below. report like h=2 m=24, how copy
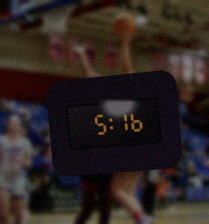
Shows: h=5 m=16
